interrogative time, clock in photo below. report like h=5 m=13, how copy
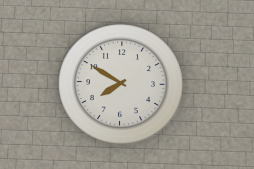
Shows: h=7 m=50
